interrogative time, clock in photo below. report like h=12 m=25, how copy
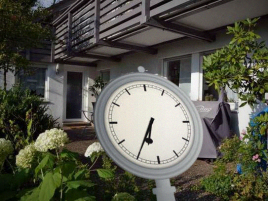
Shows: h=6 m=35
